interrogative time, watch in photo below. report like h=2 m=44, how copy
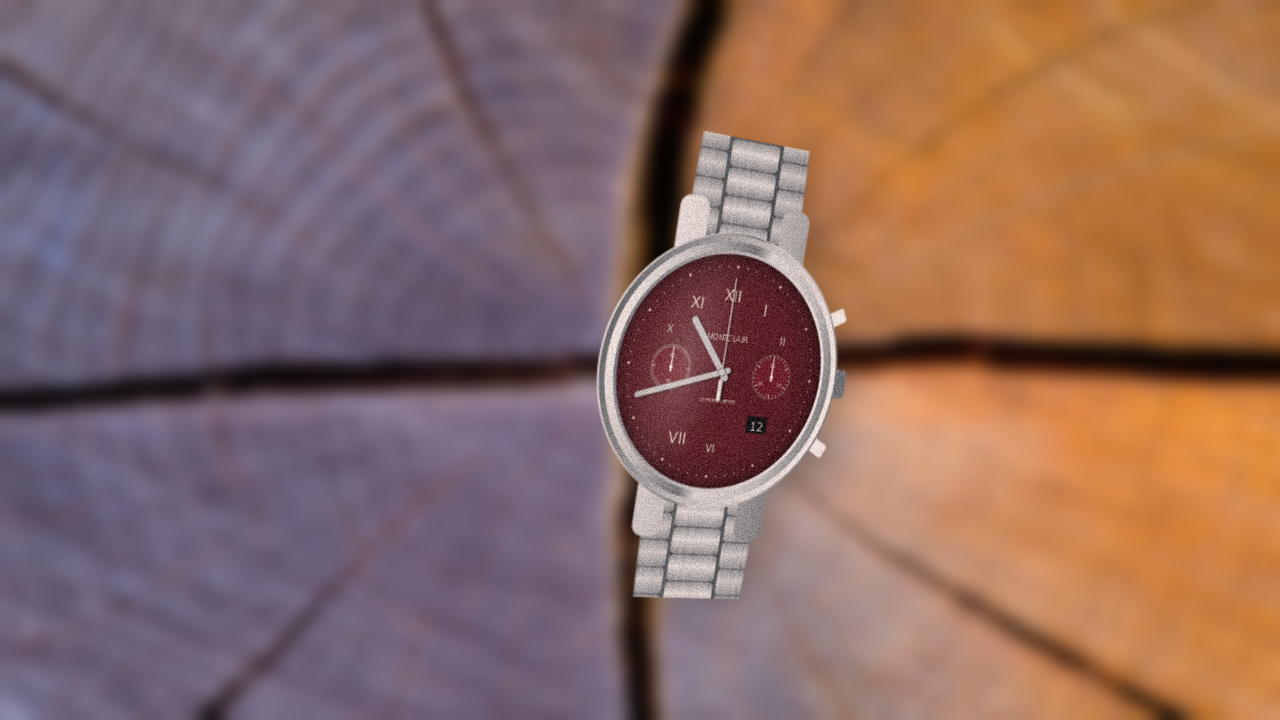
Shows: h=10 m=42
